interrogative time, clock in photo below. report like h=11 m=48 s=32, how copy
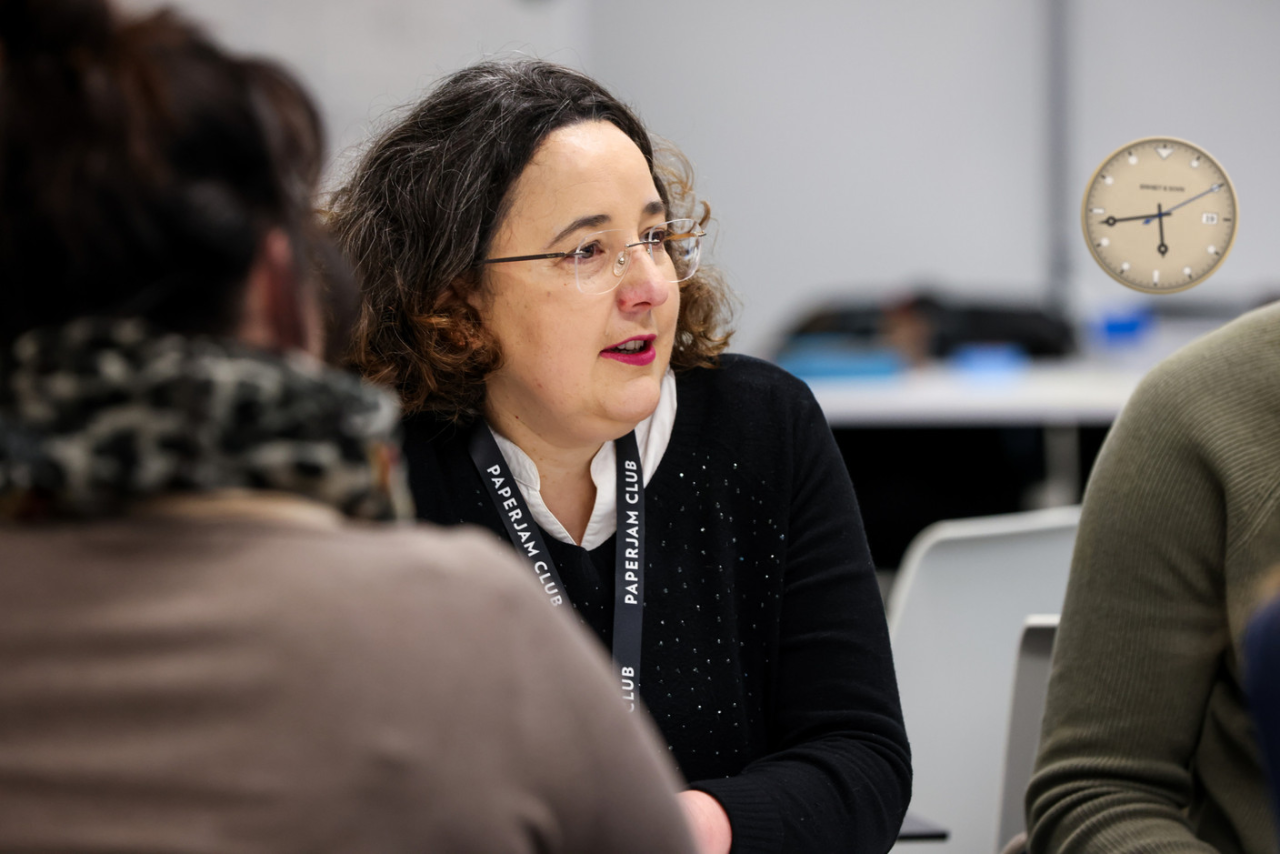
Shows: h=5 m=43 s=10
